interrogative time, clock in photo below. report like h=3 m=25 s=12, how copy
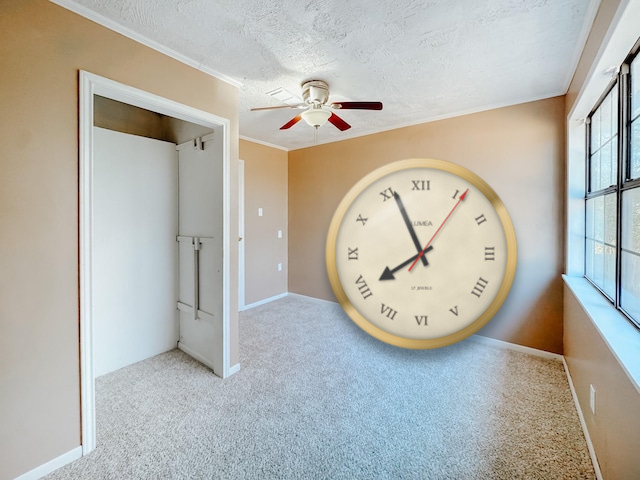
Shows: h=7 m=56 s=6
